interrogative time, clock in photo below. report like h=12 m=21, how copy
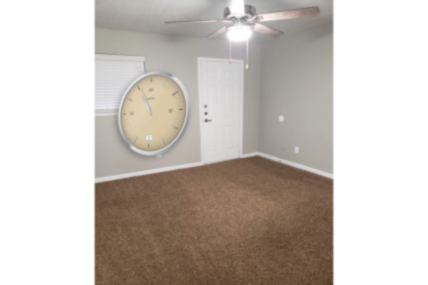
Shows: h=10 m=56
